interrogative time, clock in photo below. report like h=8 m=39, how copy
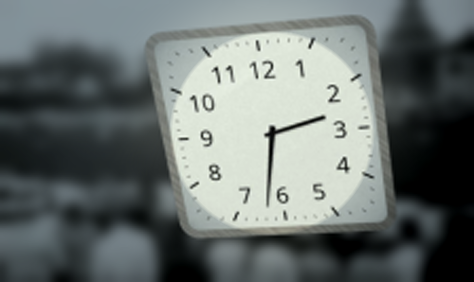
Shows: h=2 m=32
